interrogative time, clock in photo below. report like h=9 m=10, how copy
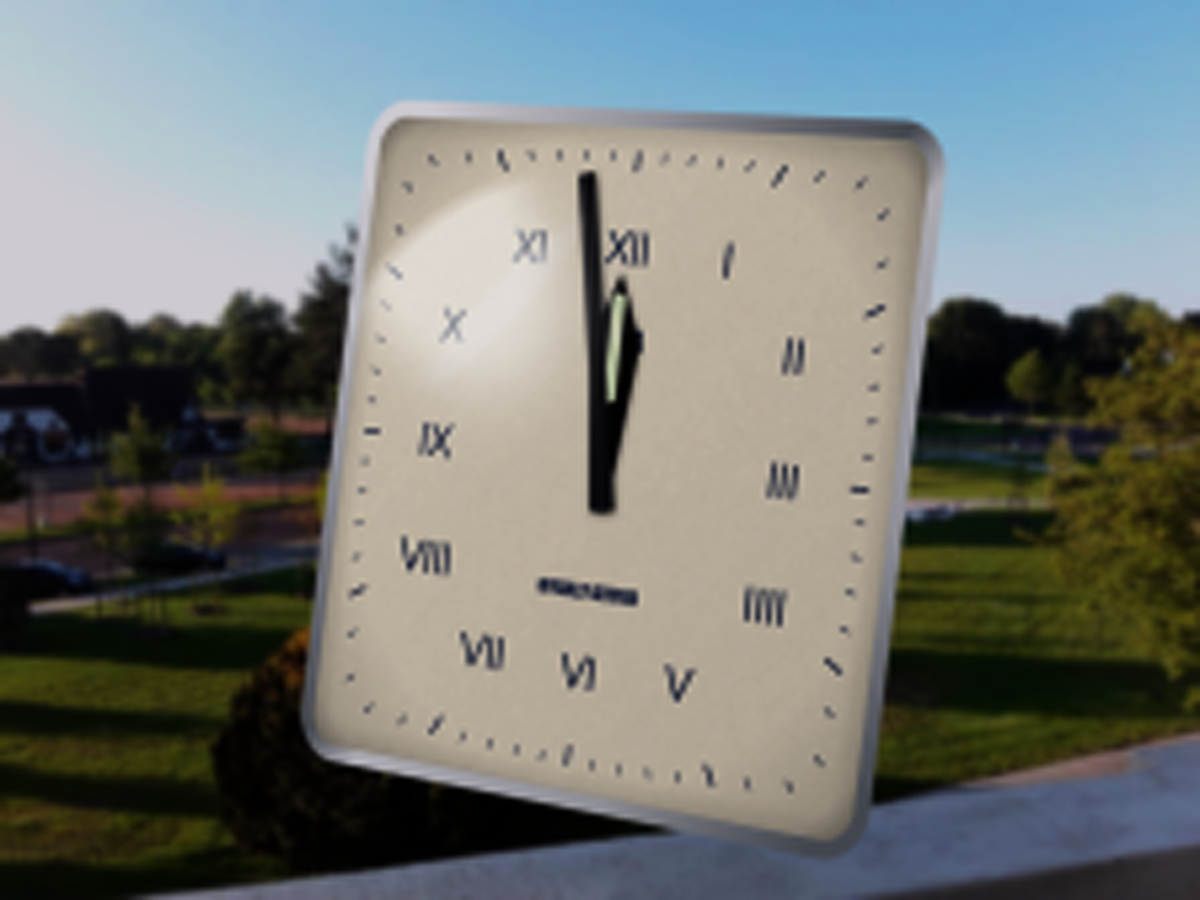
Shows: h=11 m=58
